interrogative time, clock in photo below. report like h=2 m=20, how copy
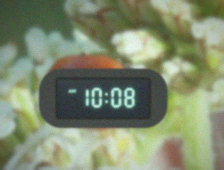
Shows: h=10 m=8
